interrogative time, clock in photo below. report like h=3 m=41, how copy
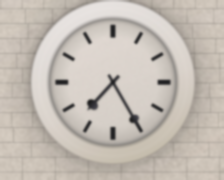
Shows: h=7 m=25
